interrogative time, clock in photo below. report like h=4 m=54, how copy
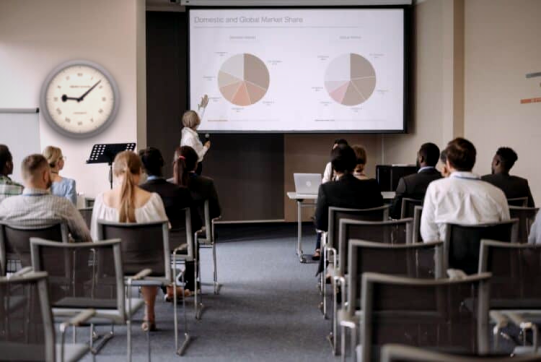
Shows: h=9 m=8
